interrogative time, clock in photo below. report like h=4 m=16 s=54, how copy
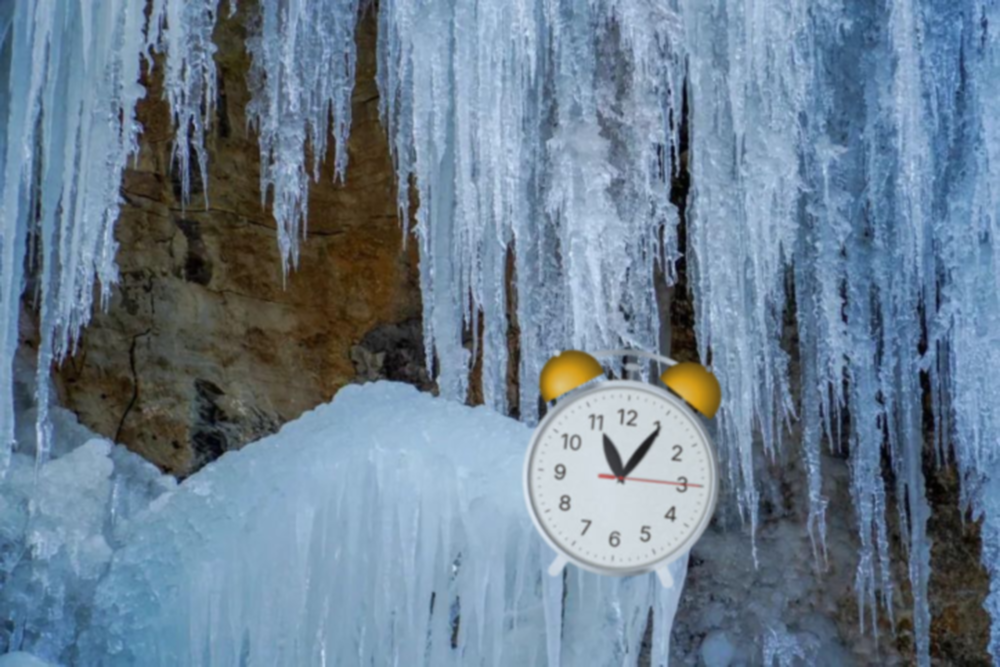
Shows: h=11 m=5 s=15
